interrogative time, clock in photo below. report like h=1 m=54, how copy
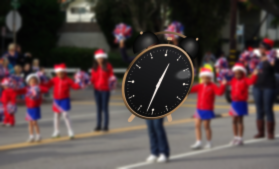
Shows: h=12 m=32
